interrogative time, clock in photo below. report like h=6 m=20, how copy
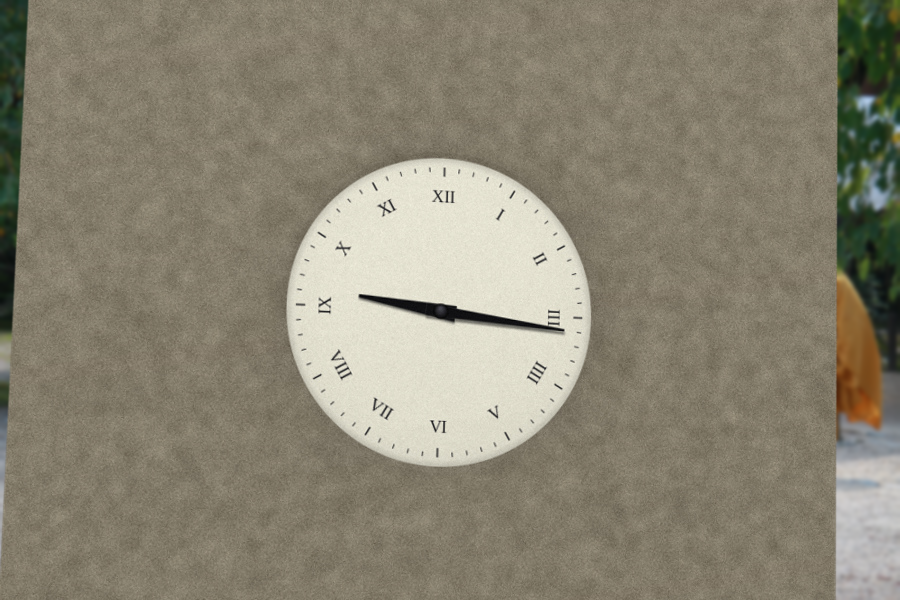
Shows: h=9 m=16
